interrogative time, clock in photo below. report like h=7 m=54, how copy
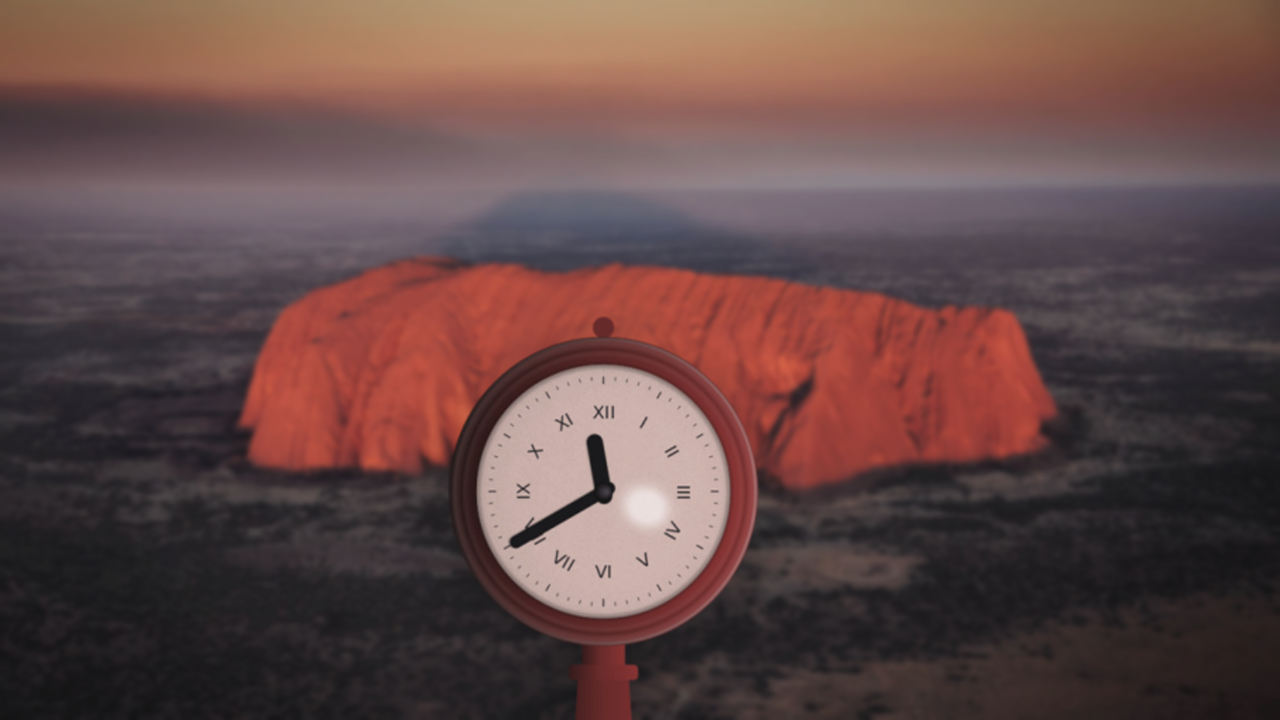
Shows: h=11 m=40
